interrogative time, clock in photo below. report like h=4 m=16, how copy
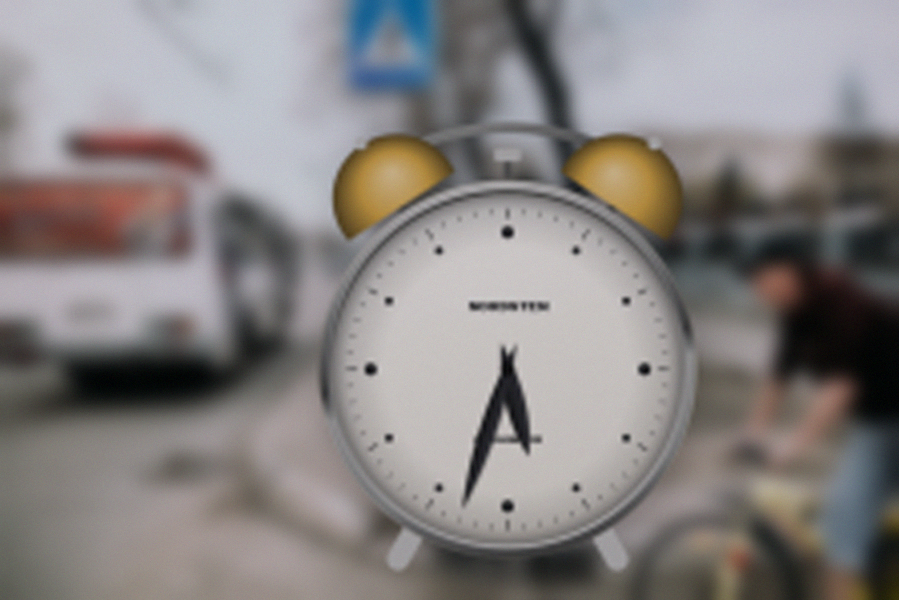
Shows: h=5 m=33
